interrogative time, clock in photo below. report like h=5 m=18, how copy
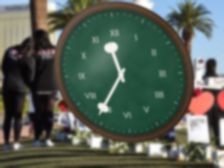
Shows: h=11 m=36
